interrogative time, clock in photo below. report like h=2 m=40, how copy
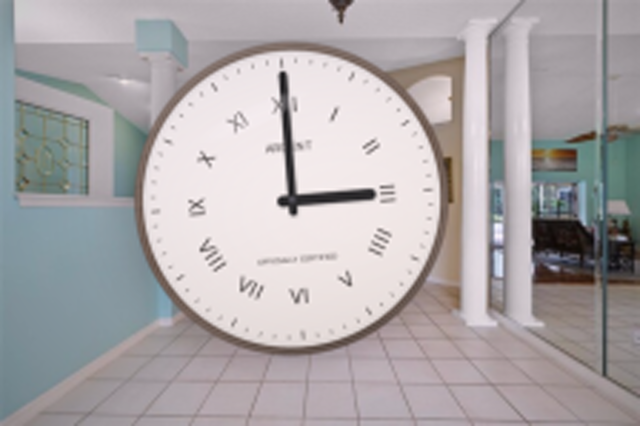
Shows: h=3 m=0
